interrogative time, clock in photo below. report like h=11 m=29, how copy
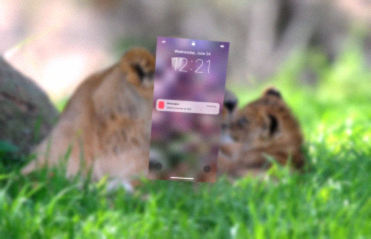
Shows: h=12 m=21
